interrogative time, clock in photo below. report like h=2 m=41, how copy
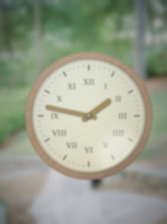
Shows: h=1 m=47
